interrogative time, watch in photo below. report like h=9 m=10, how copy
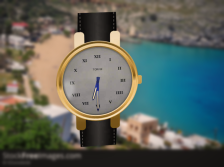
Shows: h=6 m=30
